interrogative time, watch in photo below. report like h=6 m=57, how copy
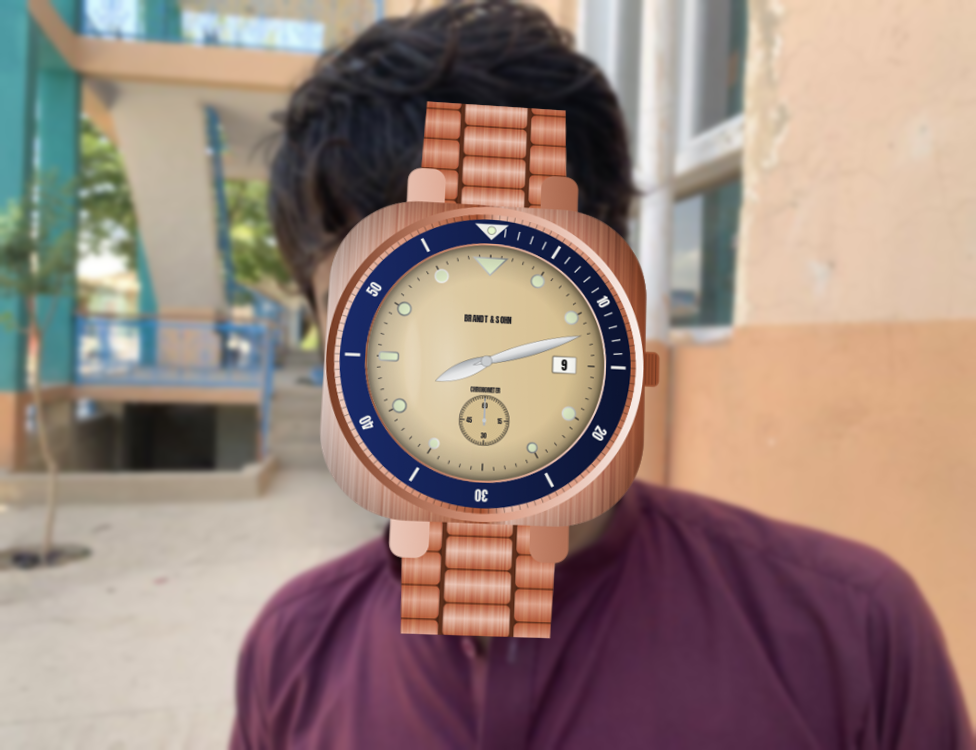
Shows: h=8 m=12
